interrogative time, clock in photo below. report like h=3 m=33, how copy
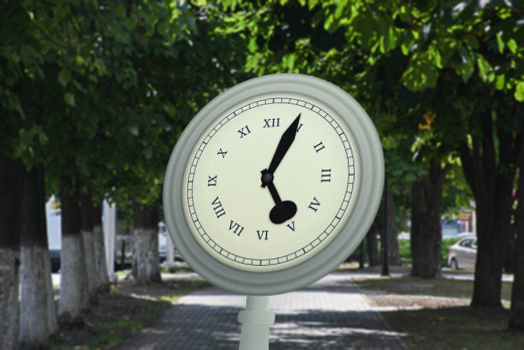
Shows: h=5 m=4
